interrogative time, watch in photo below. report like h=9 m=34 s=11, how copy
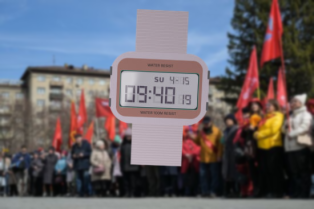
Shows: h=9 m=40 s=19
